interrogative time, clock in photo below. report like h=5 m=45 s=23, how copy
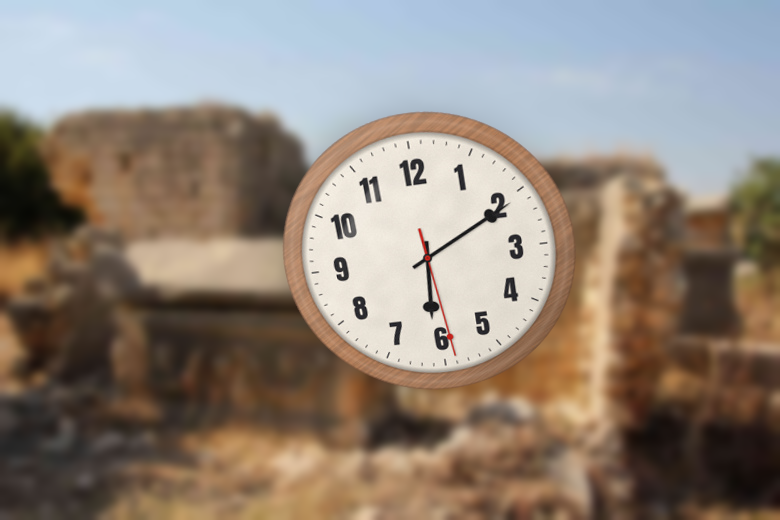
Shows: h=6 m=10 s=29
